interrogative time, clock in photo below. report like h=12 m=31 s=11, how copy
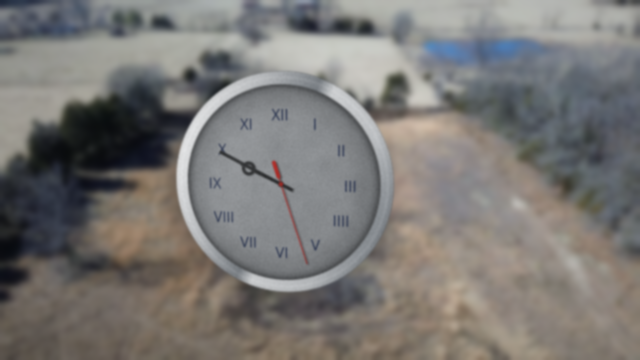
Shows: h=9 m=49 s=27
